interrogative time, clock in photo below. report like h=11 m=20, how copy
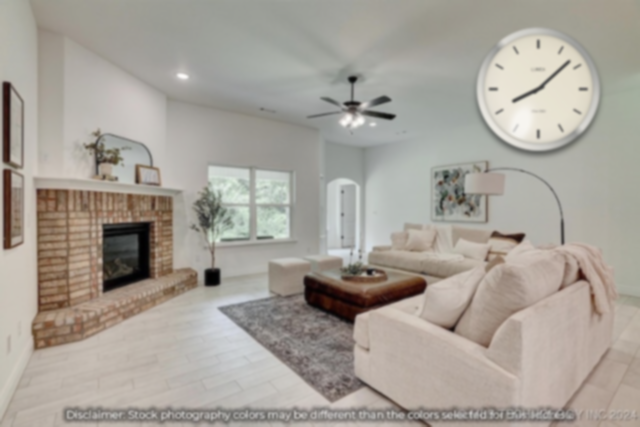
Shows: h=8 m=8
